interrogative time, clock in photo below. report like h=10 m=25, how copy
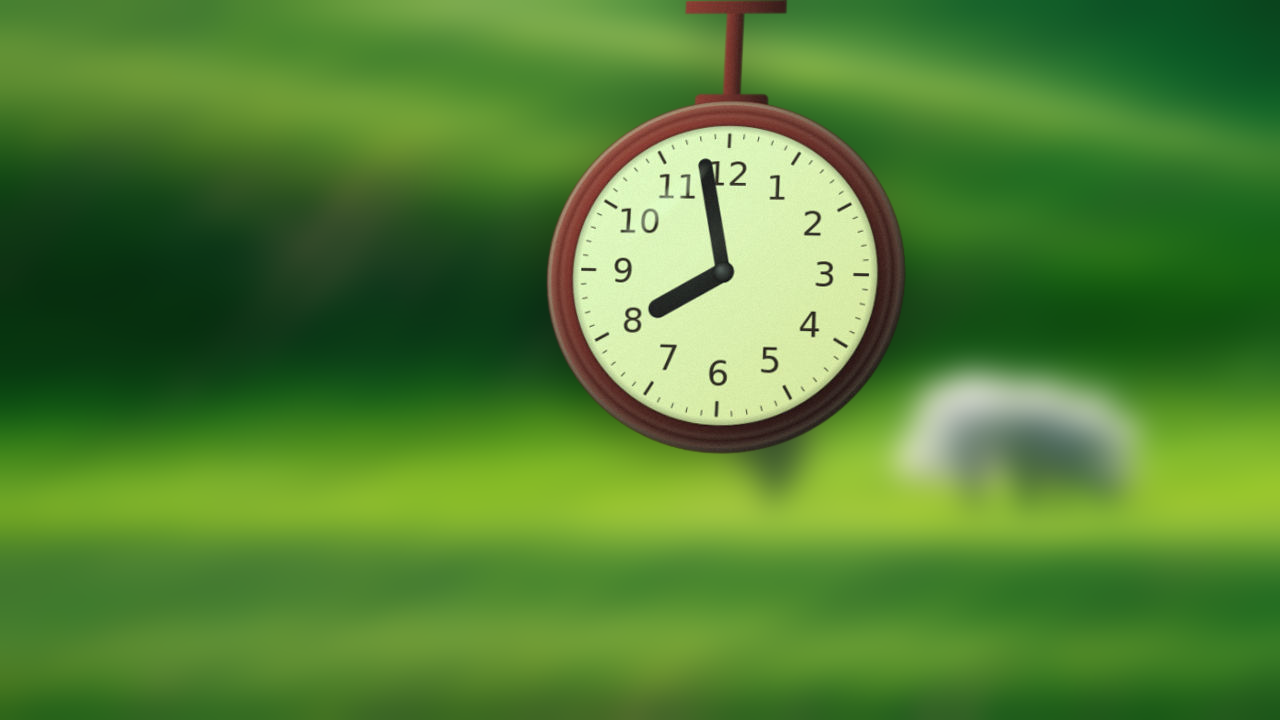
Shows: h=7 m=58
